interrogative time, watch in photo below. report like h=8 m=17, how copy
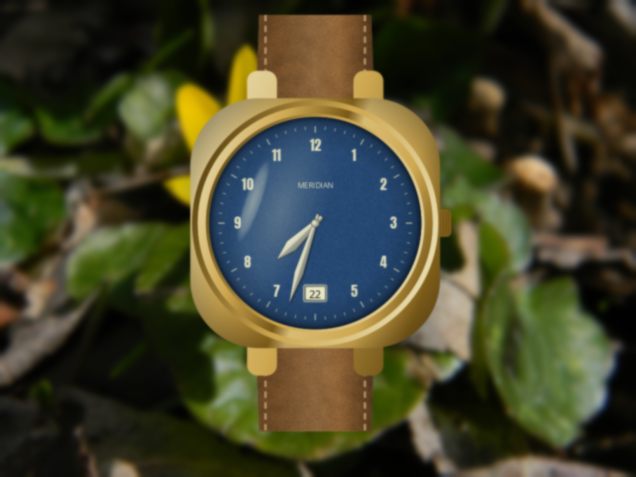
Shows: h=7 m=33
